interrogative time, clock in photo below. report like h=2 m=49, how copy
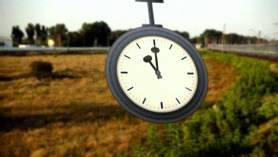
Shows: h=11 m=0
